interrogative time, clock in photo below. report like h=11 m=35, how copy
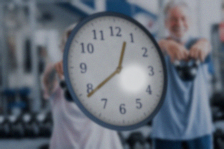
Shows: h=12 m=39
